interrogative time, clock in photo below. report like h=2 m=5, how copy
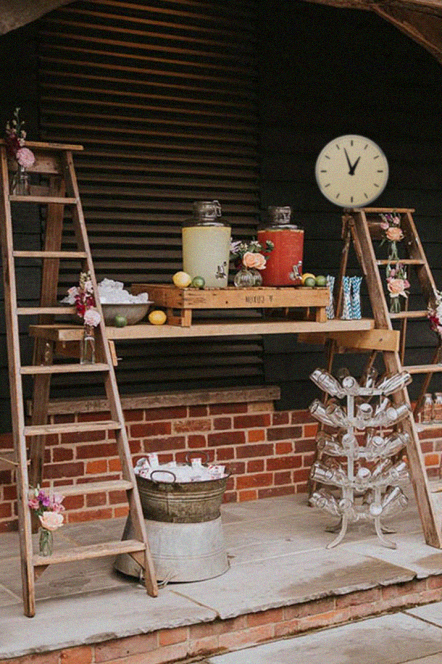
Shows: h=12 m=57
